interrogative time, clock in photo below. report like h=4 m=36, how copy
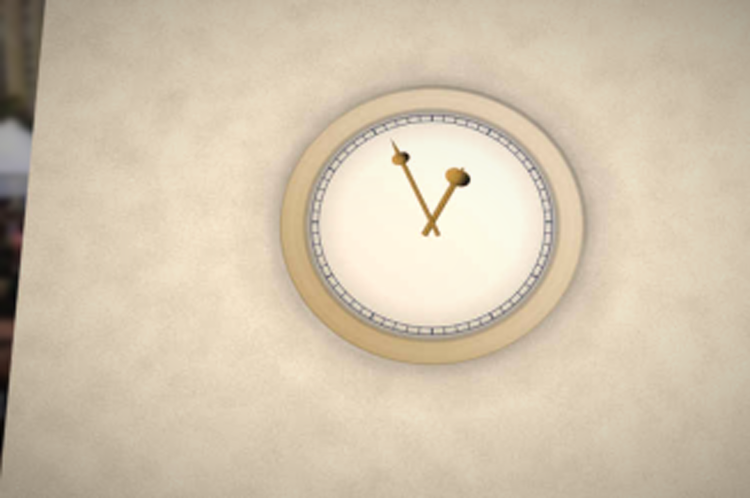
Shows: h=12 m=56
